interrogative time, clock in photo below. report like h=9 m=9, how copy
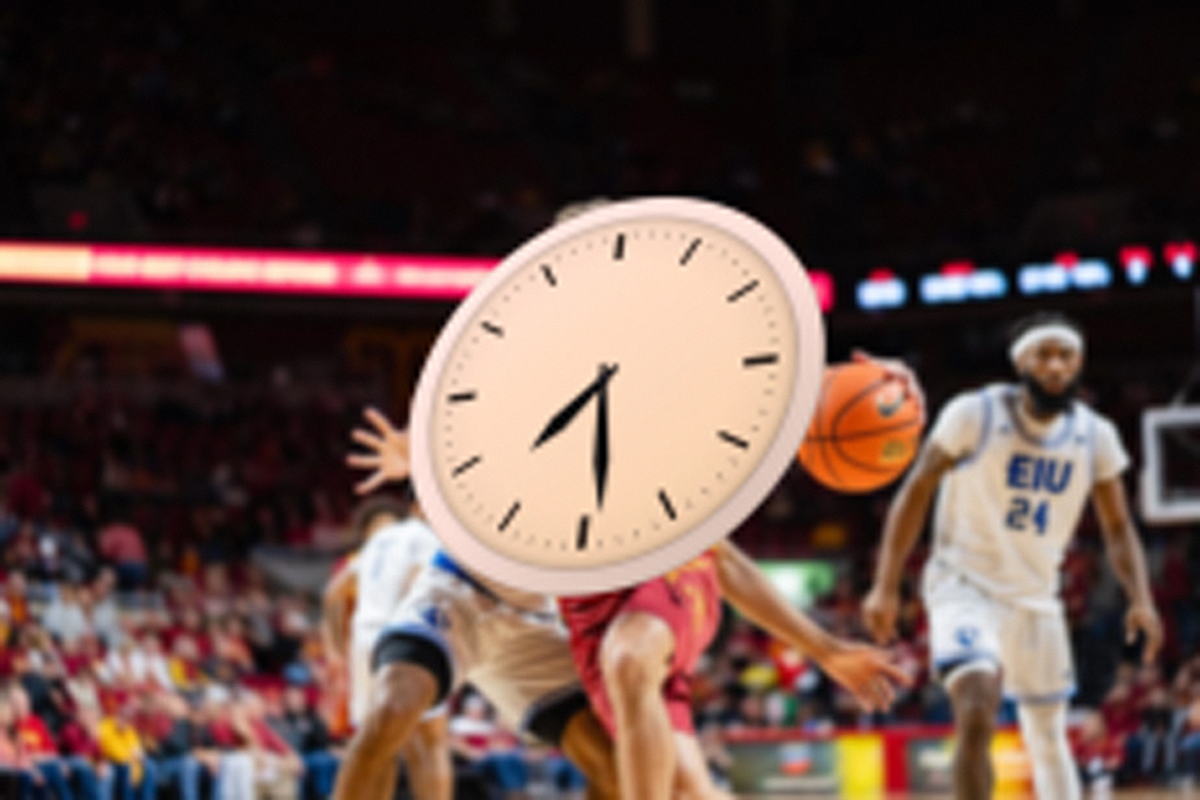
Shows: h=7 m=29
